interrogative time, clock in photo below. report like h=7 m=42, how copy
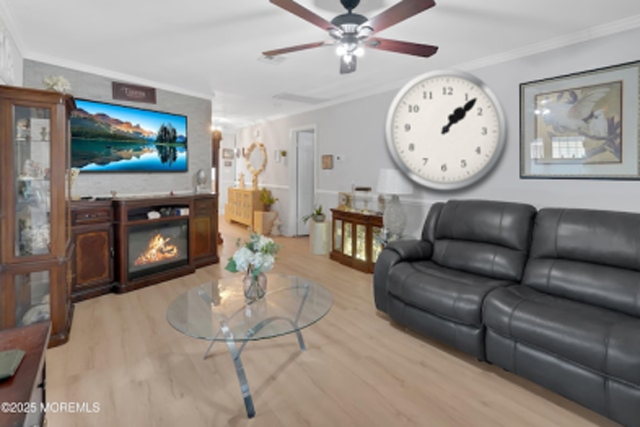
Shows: h=1 m=7
